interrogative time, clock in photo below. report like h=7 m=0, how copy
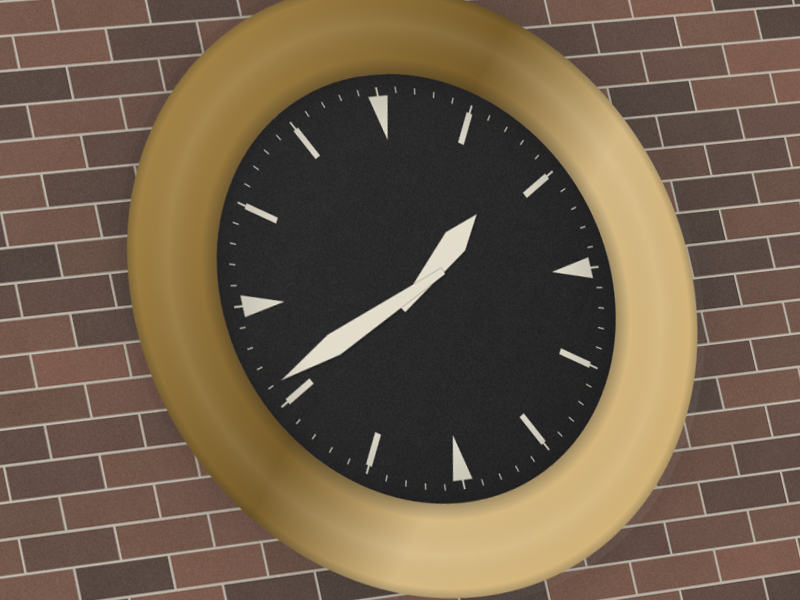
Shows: h=1 m=41
